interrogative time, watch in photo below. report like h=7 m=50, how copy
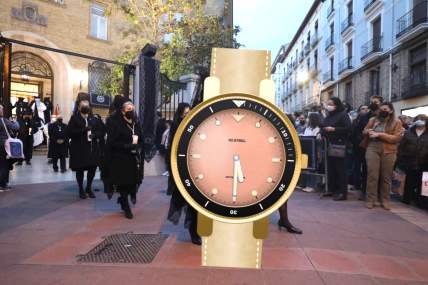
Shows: h=5 m=30
